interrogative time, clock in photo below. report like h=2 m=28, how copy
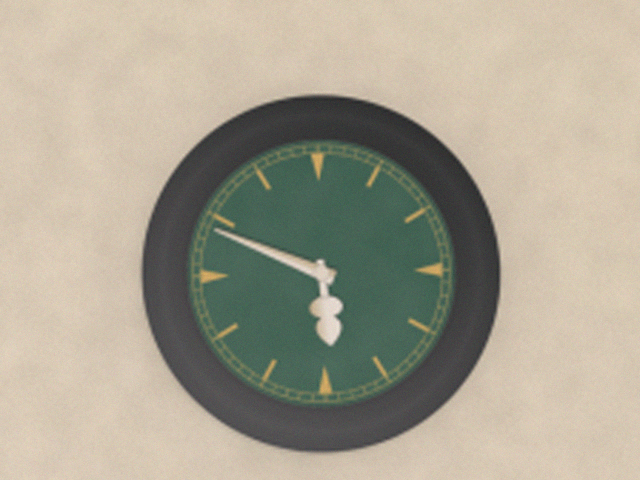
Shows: h=5 m=49
